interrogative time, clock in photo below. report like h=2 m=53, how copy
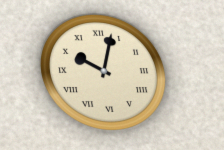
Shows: h=10 m=3
